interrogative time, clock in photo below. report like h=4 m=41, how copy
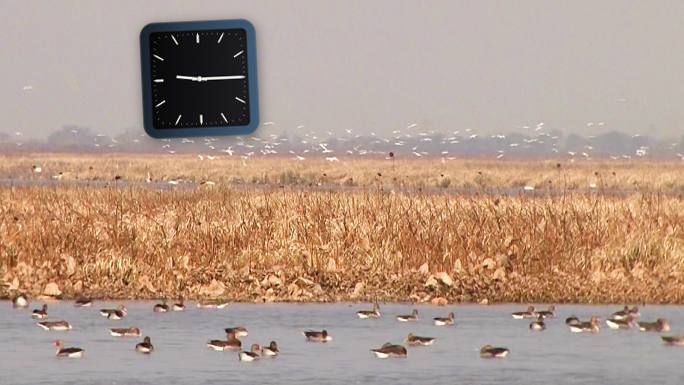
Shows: h=9 m=15
